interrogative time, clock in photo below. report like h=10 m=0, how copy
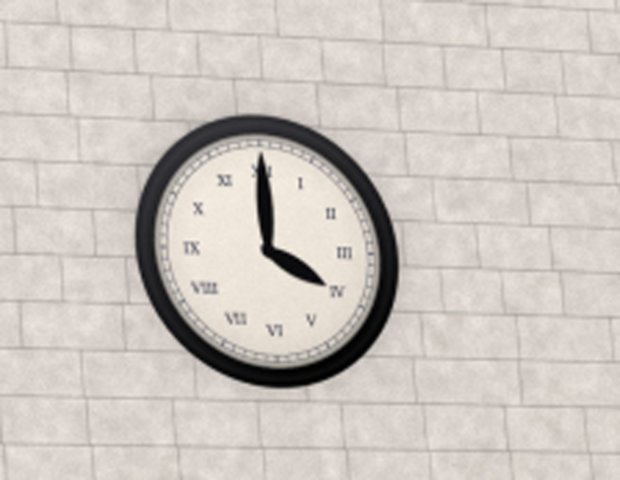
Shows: h=4 m=0
